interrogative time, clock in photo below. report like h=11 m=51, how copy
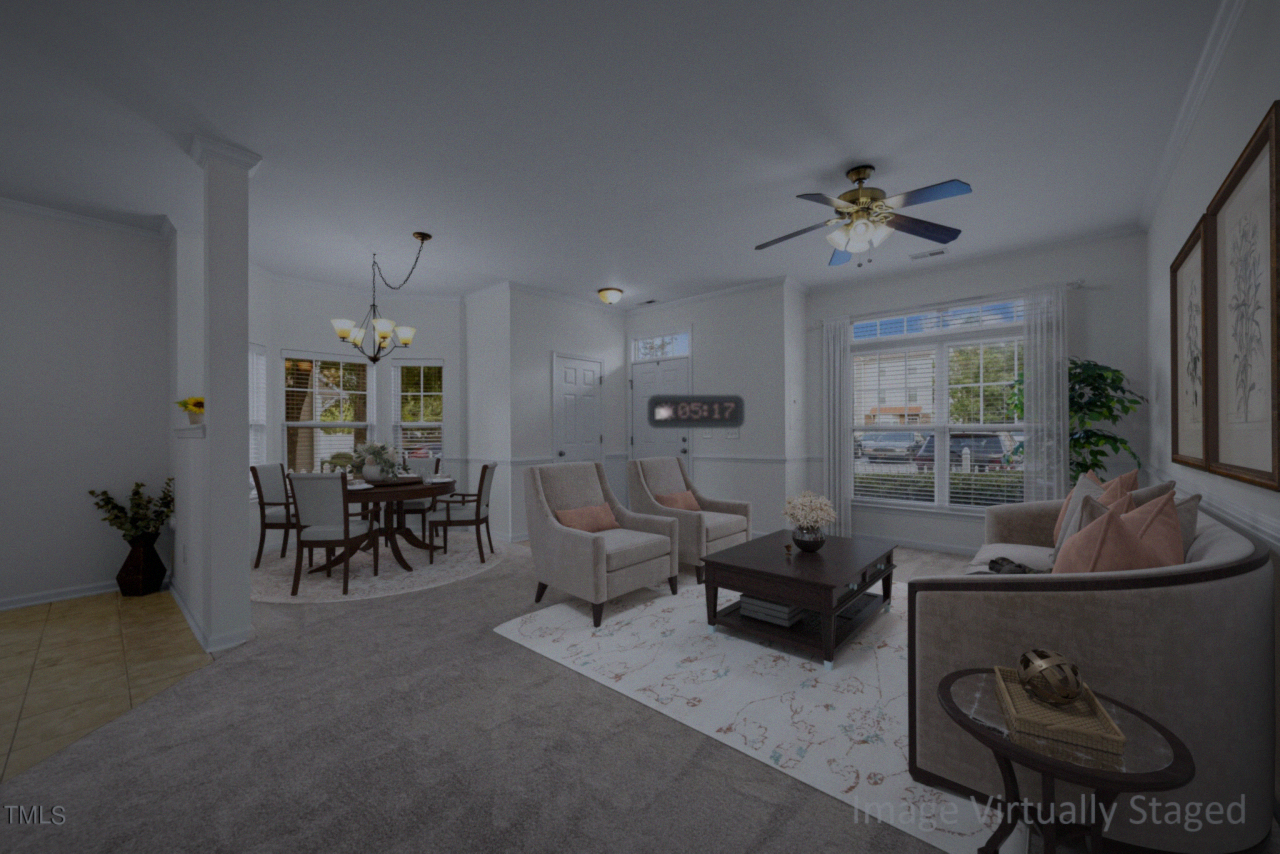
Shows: h=5 m=17
